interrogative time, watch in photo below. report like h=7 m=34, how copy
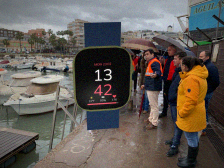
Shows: h=13 m=42
